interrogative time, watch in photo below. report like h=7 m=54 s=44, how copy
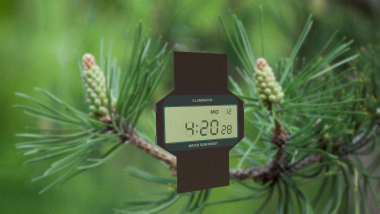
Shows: h=4 m=20 s=28
